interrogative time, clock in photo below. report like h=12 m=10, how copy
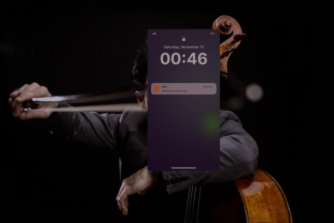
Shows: h=0 m=46
